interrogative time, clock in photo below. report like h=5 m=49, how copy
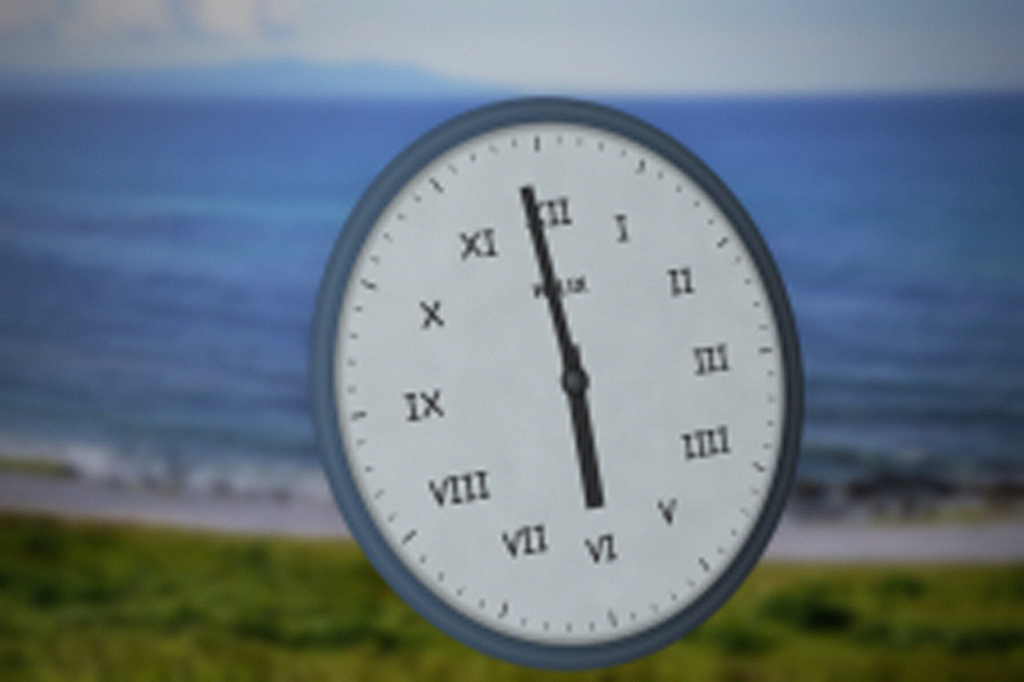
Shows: h=5 m=59
